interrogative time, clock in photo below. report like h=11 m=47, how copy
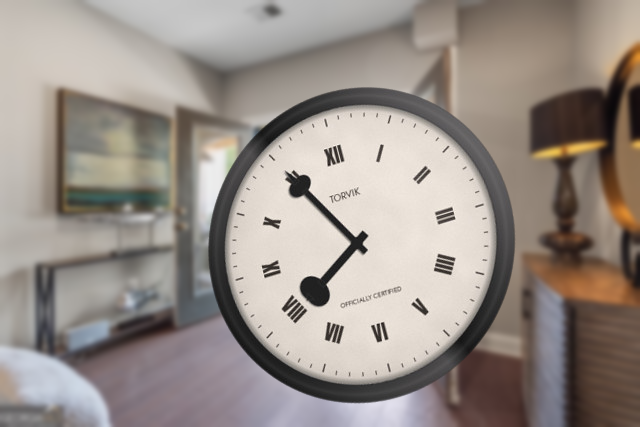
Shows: h=7 m=55
